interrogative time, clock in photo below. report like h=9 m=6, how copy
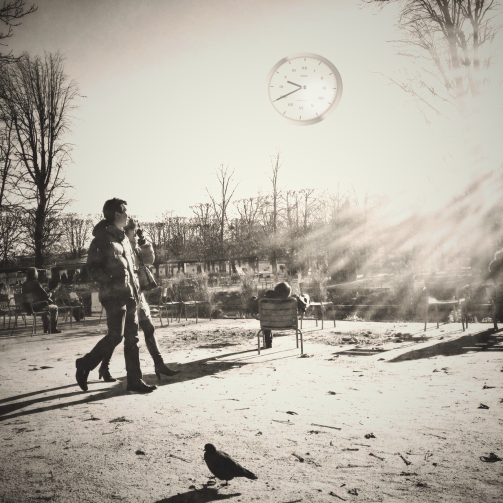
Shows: h=9 m=40
